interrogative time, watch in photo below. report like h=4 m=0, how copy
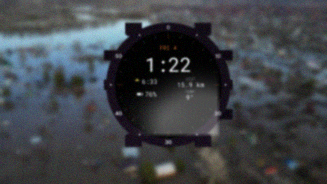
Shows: h=1 m=22
